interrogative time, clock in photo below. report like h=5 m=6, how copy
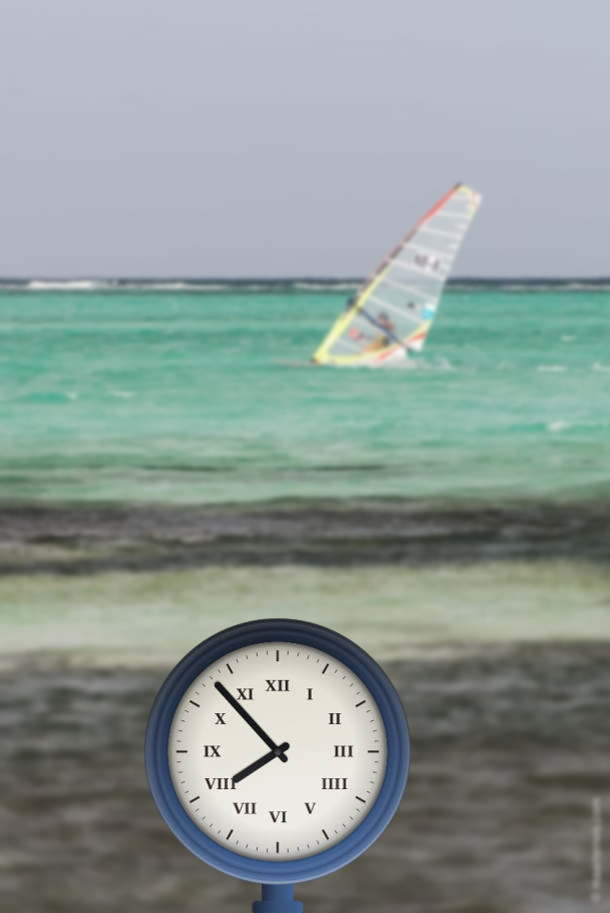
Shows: h=7 m=53
